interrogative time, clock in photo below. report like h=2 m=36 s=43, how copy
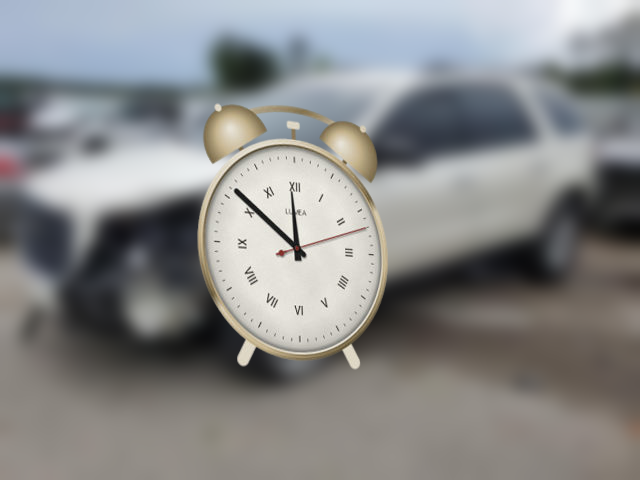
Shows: h=11 m=51 s=12
